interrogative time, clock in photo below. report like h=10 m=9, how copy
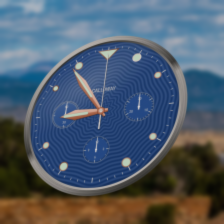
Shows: h=8 m=54
